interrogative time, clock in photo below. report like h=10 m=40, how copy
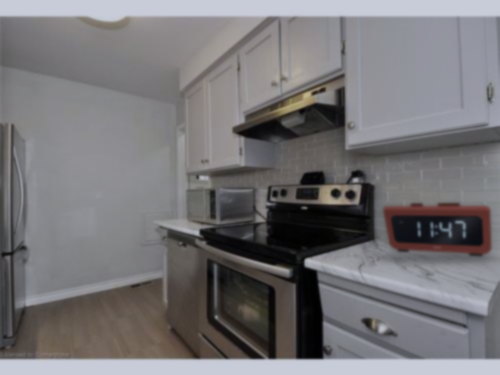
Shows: h=11 m=47
